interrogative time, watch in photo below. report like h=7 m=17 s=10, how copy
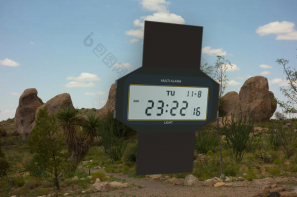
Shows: h=23 m=22 s=16
